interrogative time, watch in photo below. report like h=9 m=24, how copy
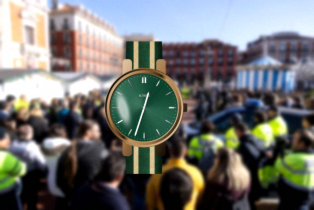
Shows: h=12 m=33
